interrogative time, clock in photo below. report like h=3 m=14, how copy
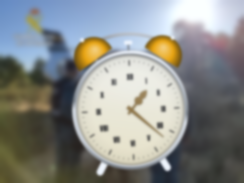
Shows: h=1 m=22
